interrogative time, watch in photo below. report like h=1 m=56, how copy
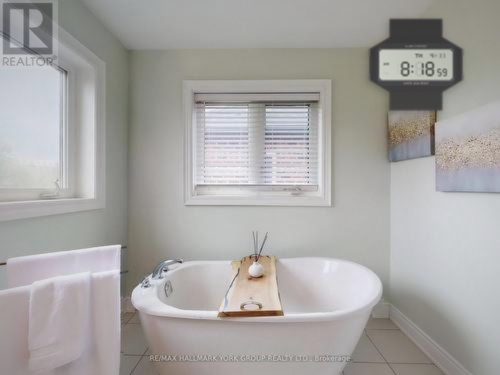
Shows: h=8 m=18
